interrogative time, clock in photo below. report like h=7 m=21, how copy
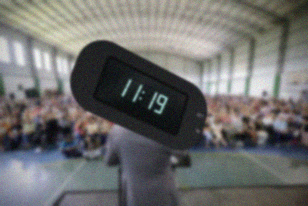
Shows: h=11 m=19
